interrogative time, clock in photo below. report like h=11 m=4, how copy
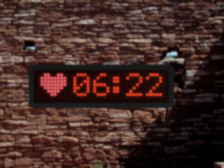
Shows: h=6 m=22
